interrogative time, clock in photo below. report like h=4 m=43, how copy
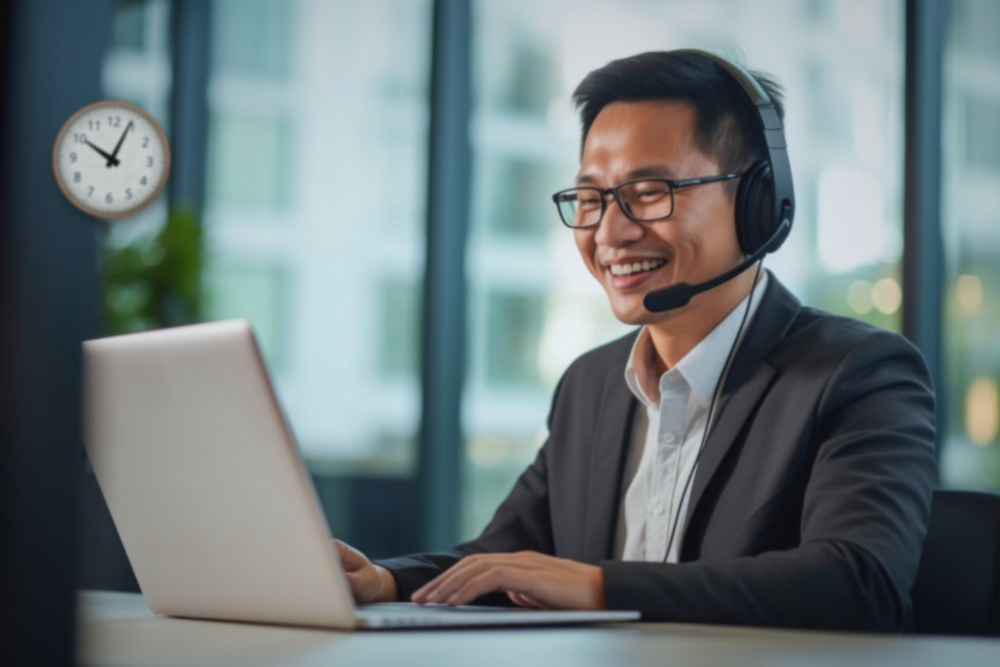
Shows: h=10 m=4
